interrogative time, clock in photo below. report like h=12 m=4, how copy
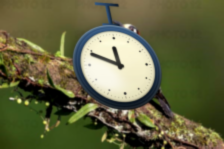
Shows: h=11 m=49
